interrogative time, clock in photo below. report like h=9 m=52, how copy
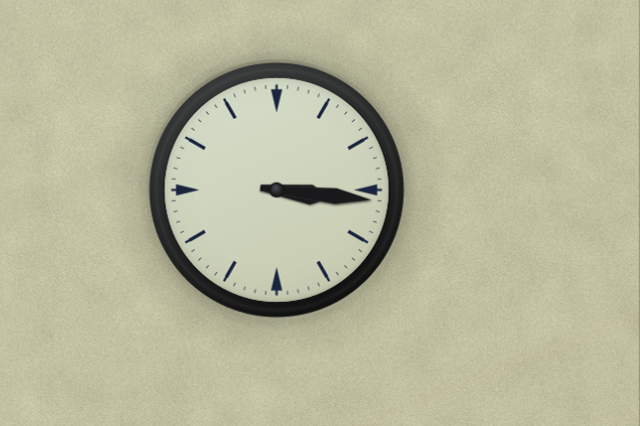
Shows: h=3 m=16
